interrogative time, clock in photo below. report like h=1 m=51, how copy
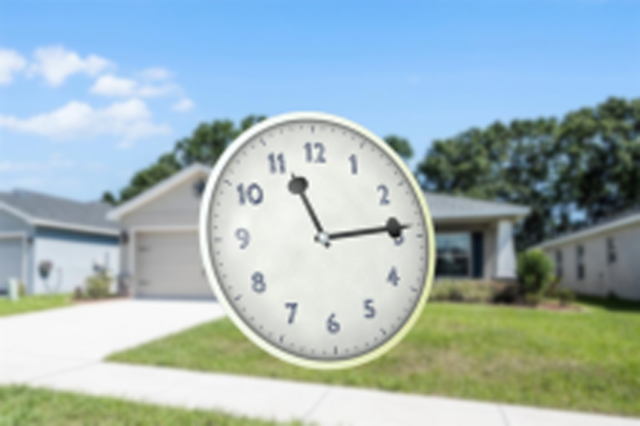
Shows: h=11 m=14
